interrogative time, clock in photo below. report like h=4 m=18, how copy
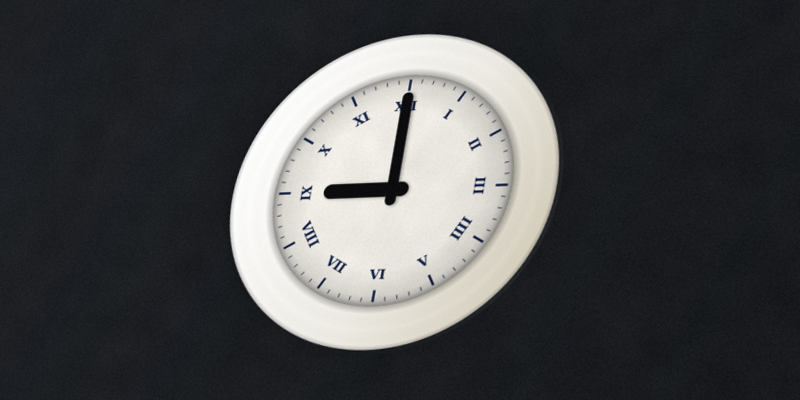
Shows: h=9 m=0
